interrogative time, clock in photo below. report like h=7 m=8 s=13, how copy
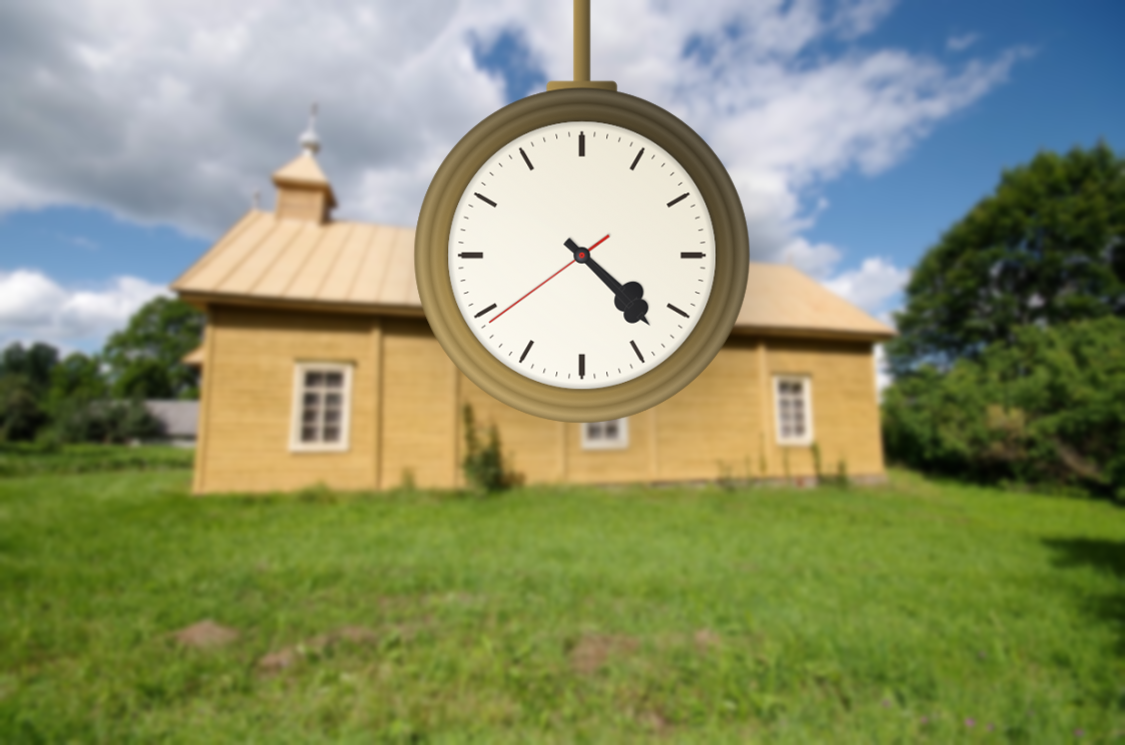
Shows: h=4 m=22 s=39
